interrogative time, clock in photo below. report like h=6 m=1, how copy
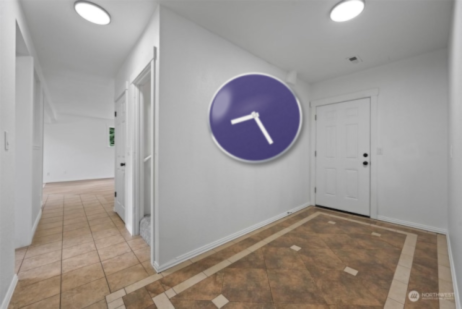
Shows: h=8 m=25
